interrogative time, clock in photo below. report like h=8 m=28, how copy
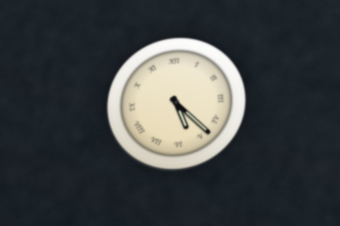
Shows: h=5 m=23
